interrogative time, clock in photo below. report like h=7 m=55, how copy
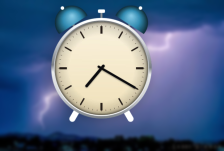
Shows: h=7 m=20
